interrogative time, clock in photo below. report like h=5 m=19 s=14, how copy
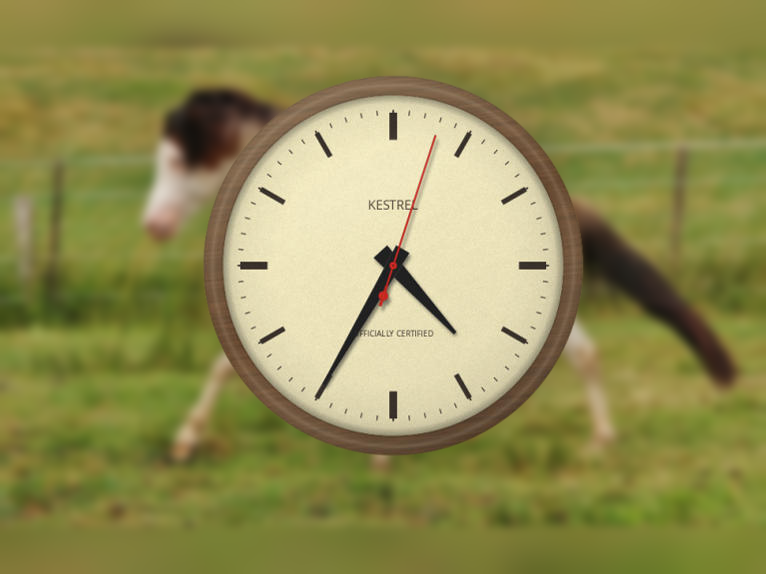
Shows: h=4 m=35 s=3
